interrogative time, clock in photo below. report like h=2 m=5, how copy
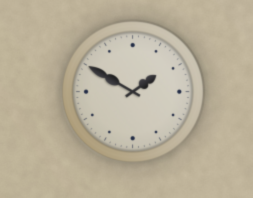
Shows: h=1 m=50
